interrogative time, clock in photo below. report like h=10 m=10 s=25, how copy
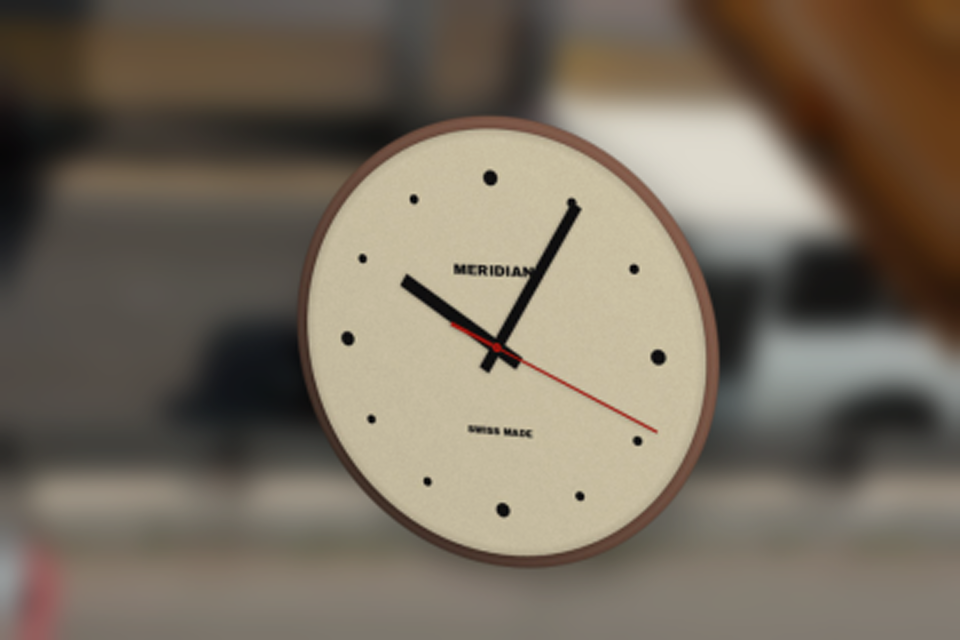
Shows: h=10 m=5 s=19
